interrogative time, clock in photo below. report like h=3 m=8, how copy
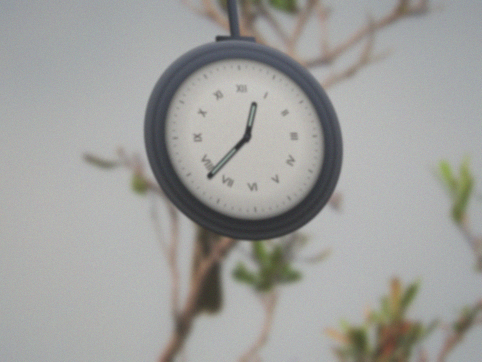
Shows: h=12 m=38
